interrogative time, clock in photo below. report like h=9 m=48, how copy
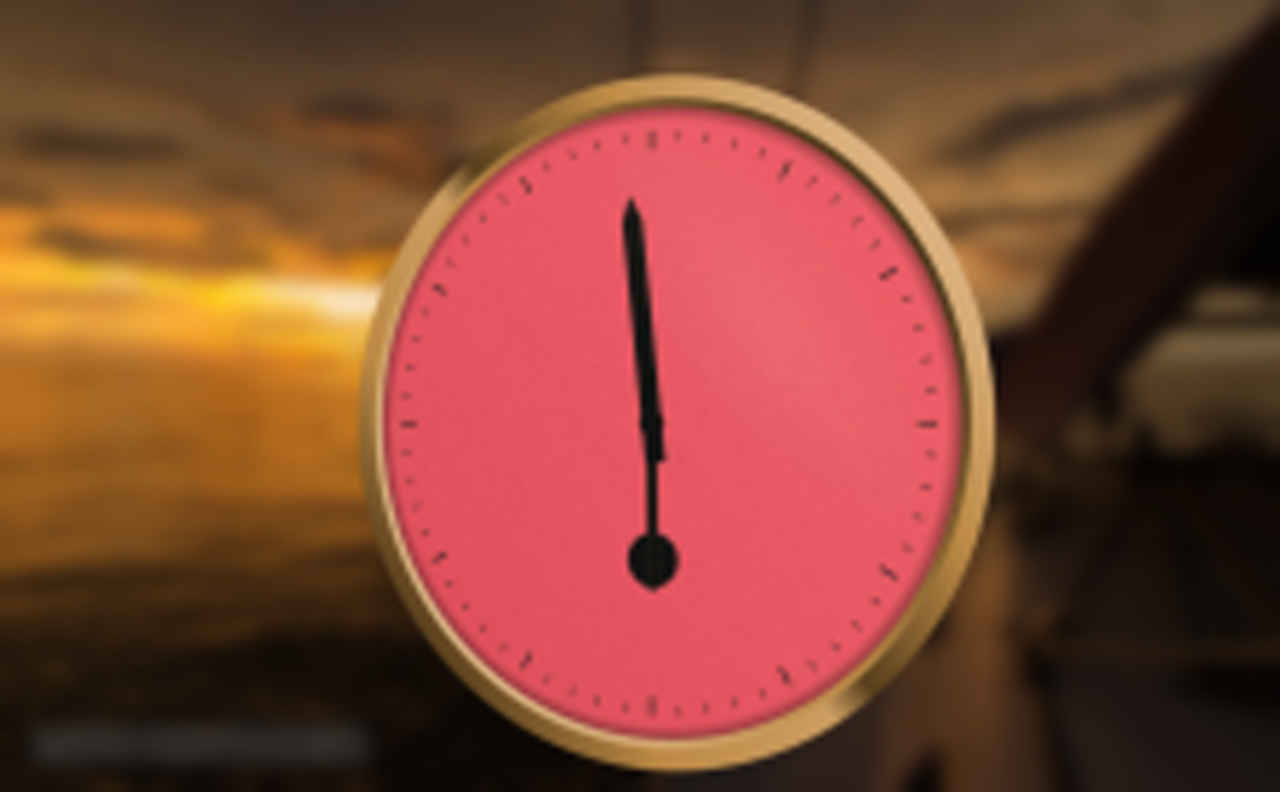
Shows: h=5 m=59
